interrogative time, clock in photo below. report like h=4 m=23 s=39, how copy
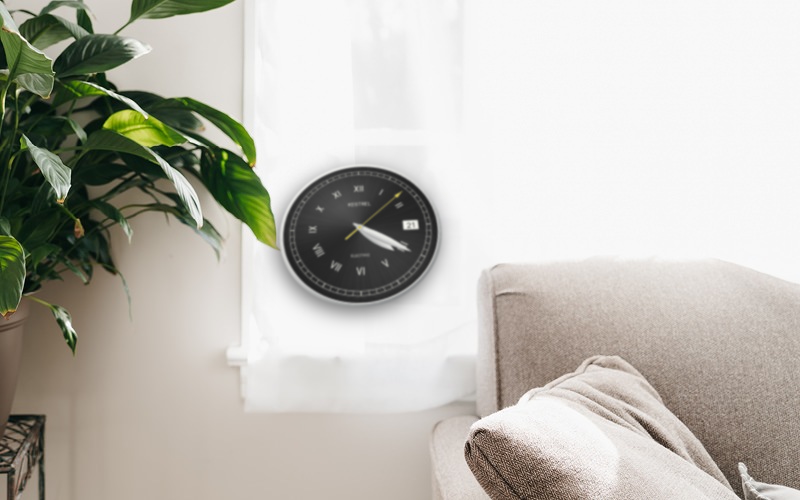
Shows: h=4 m=20 s=8
